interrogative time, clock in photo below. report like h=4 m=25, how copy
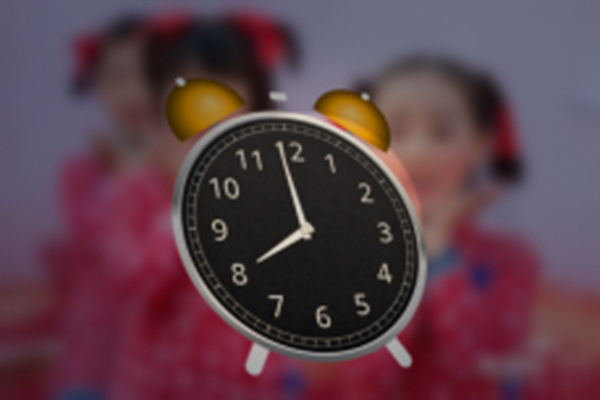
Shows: h=7 m=59
